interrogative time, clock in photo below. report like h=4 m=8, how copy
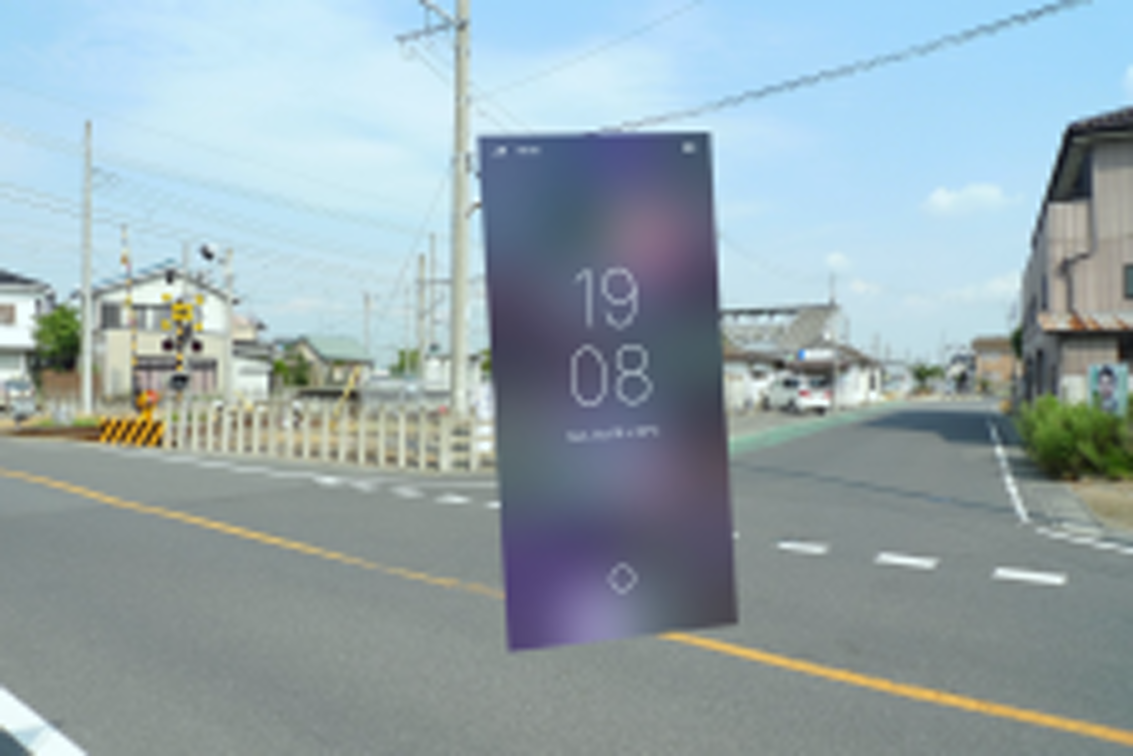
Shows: h=19 m=8
